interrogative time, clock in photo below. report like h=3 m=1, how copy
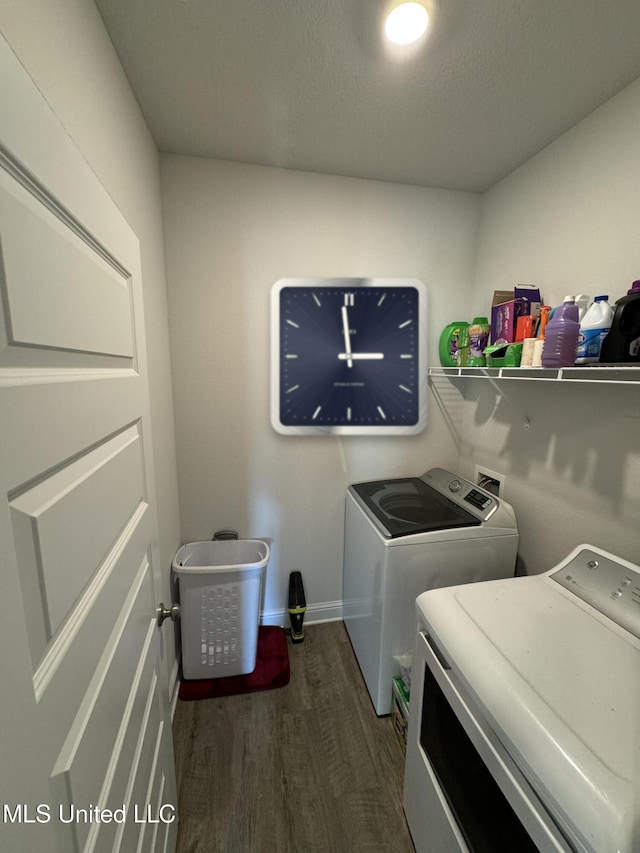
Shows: h=2 m=59
